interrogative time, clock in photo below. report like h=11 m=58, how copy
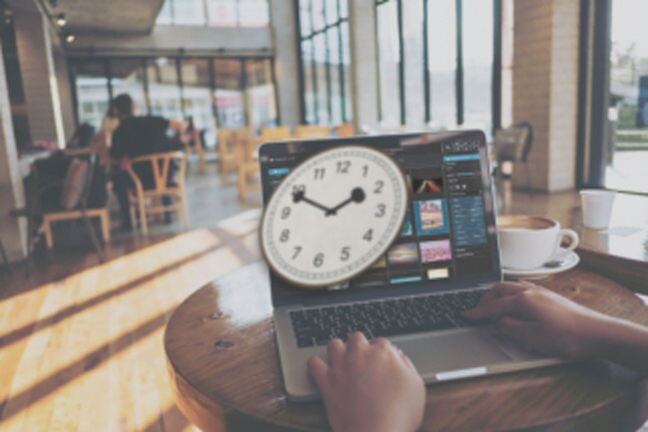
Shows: h=1 m=49
